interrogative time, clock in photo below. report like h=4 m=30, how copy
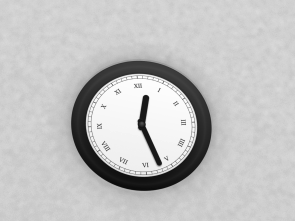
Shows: h=12 m=27
